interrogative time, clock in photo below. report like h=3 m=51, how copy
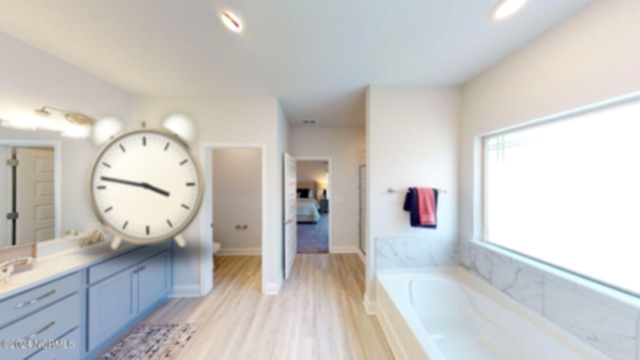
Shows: h=3 m=47
